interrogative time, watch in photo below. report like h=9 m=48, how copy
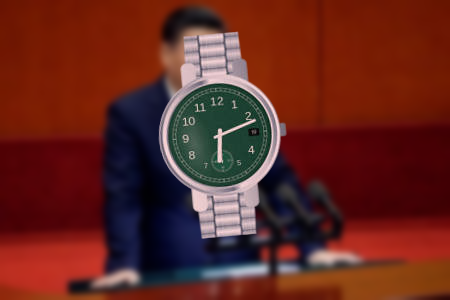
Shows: h=6 m=12
